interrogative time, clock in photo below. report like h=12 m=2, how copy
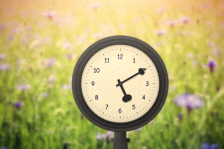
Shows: h=5 m=10
